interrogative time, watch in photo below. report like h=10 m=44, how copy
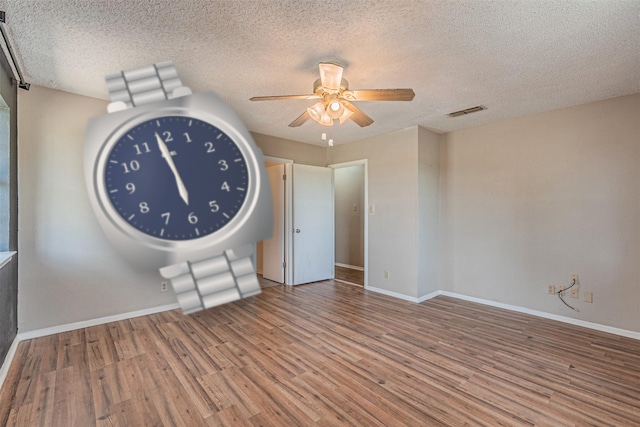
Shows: h=5 m=59
